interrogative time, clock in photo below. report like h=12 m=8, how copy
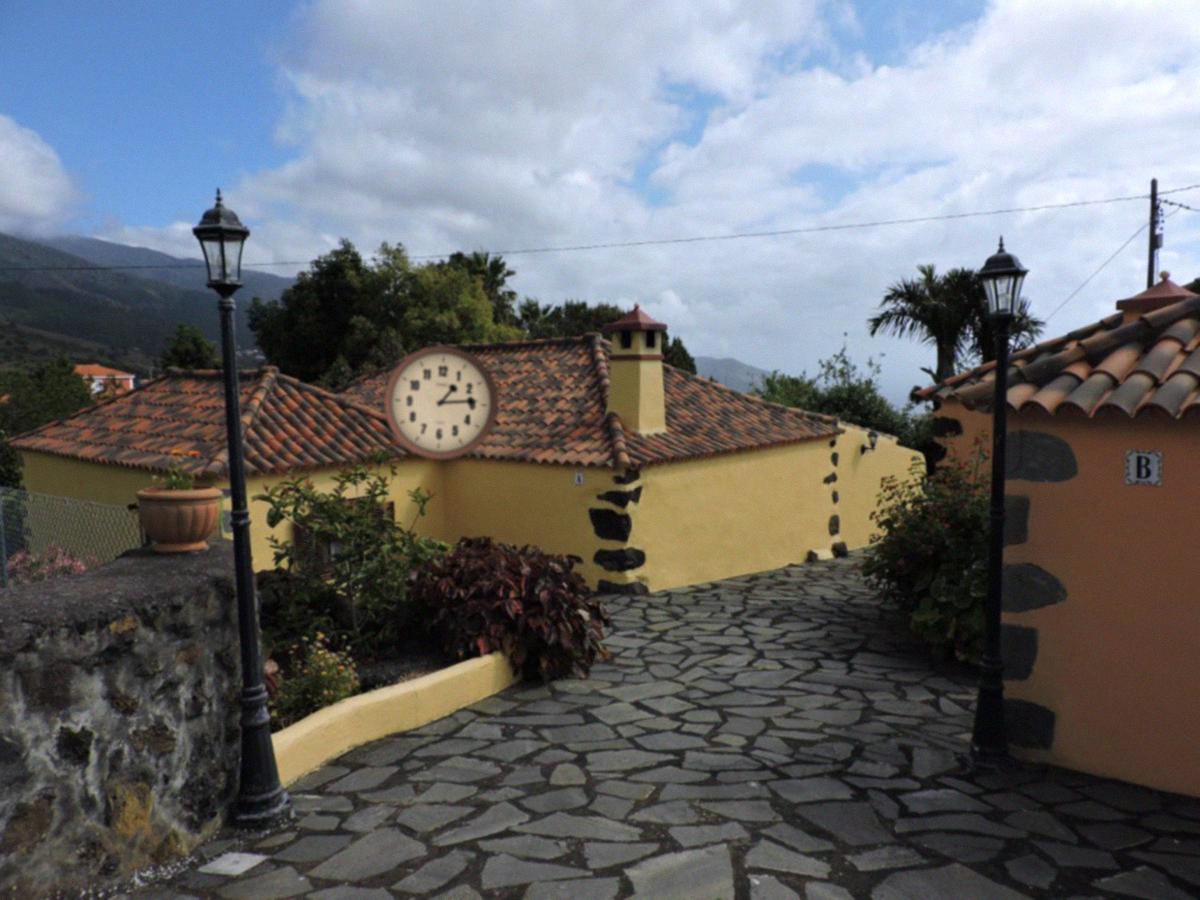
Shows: h=1 m=14
